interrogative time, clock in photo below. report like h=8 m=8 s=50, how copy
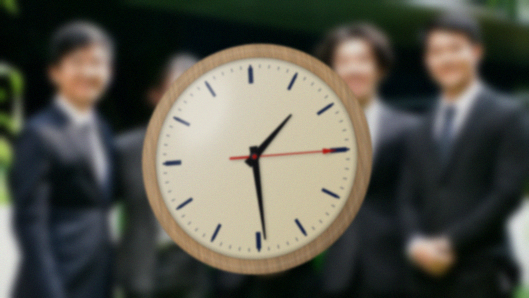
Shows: h=1 m=29 s=15
